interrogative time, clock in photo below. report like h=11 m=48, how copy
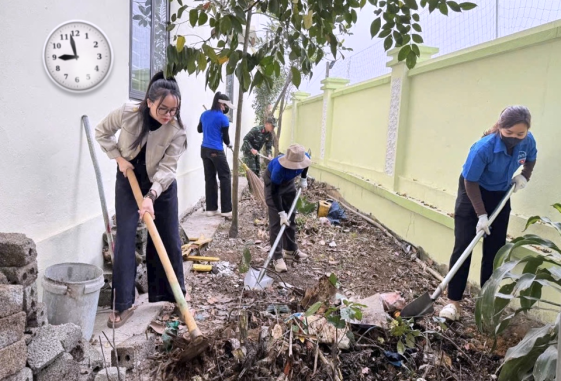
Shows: h=8 m=58
